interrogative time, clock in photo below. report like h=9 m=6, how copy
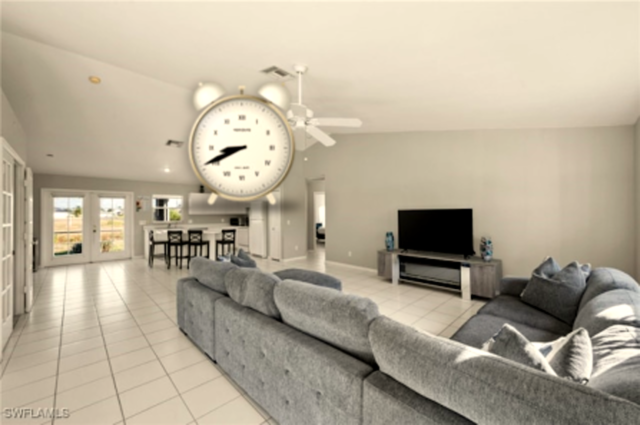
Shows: h=8 m=41
